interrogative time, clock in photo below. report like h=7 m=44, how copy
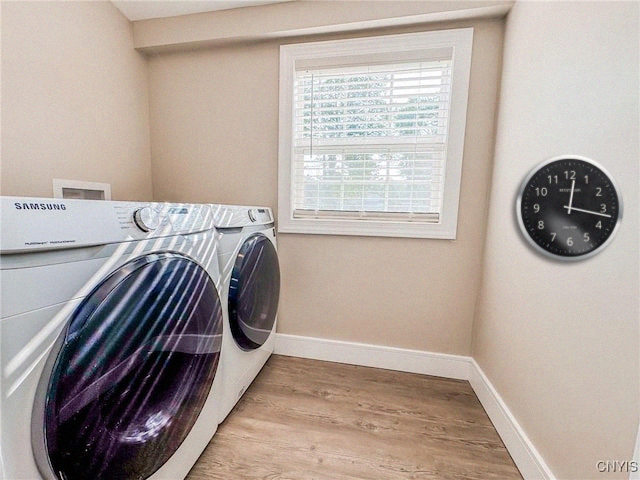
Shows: h=12 m=17
